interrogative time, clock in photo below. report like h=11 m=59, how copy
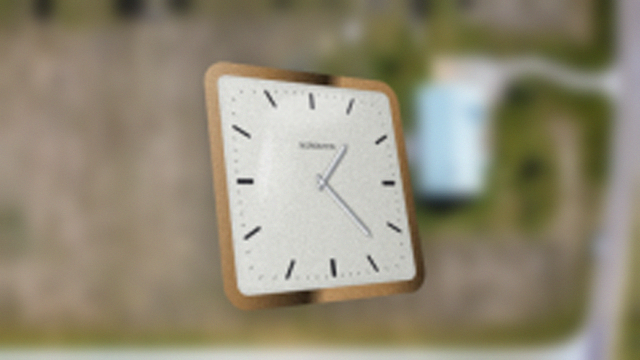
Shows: h=1 m=23
